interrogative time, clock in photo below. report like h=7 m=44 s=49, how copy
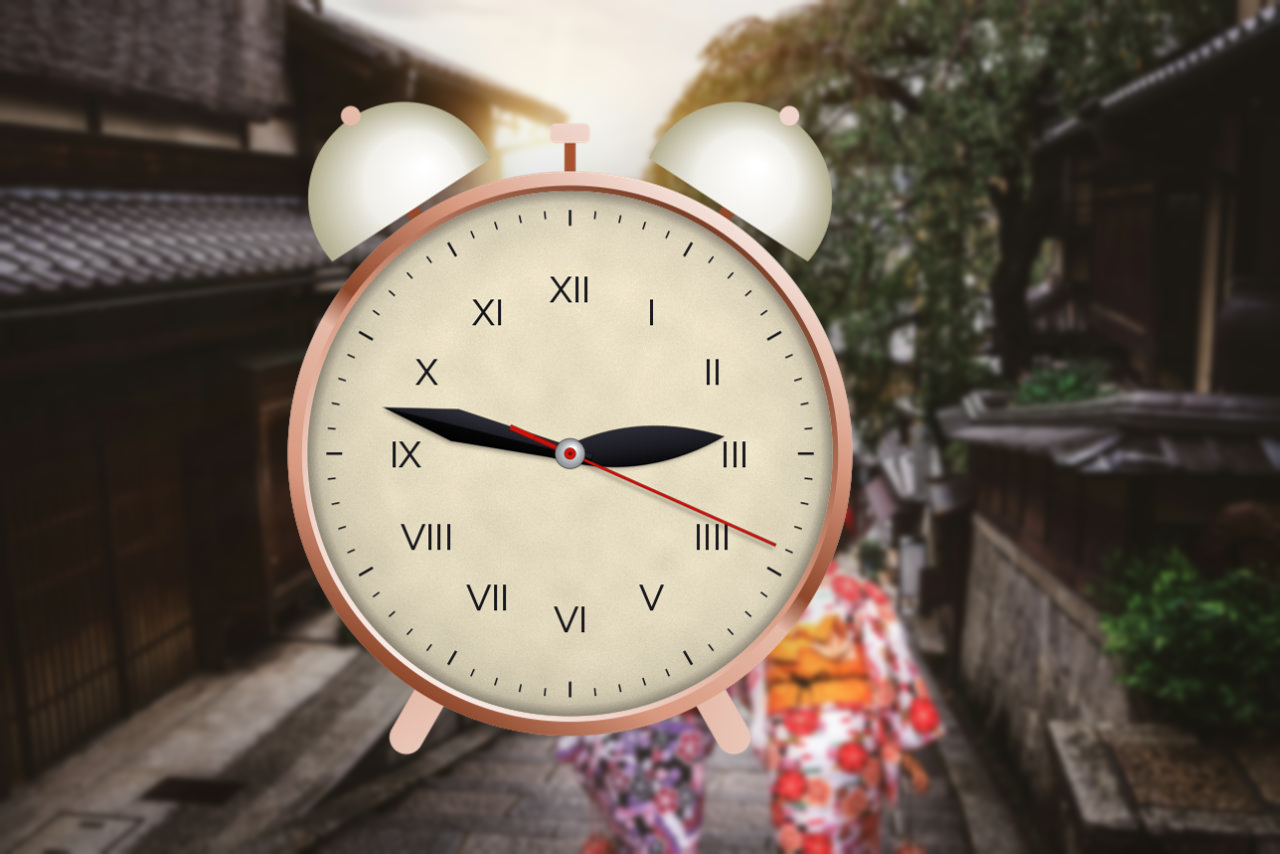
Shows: h=2 m=47 s=19
